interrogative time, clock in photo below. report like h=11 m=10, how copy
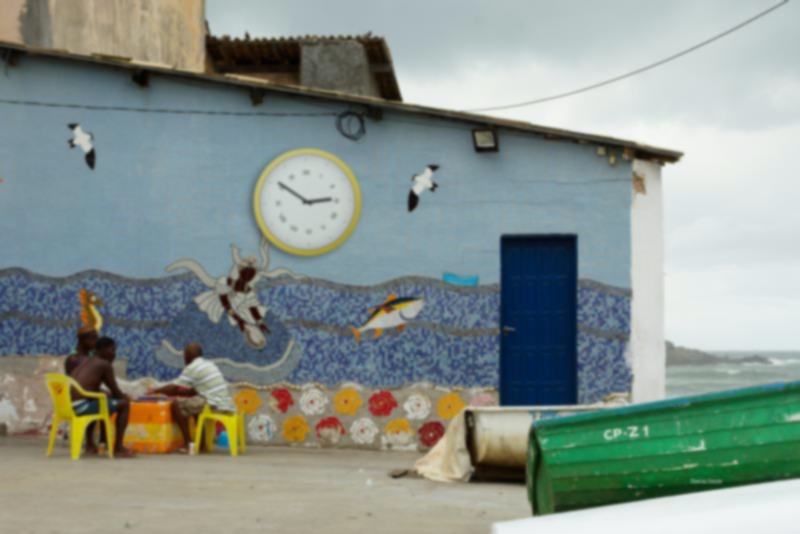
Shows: h=2 m=51
